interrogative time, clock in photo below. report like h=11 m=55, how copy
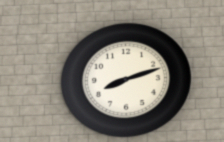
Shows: h=8 m=12
